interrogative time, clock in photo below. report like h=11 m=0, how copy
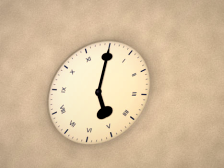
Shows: h=5 m=0
